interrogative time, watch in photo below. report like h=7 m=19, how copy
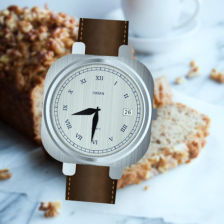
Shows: h=8 m=31
